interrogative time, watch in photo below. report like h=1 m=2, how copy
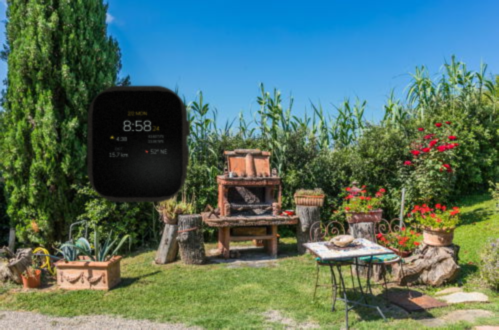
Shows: h=8 m=58
